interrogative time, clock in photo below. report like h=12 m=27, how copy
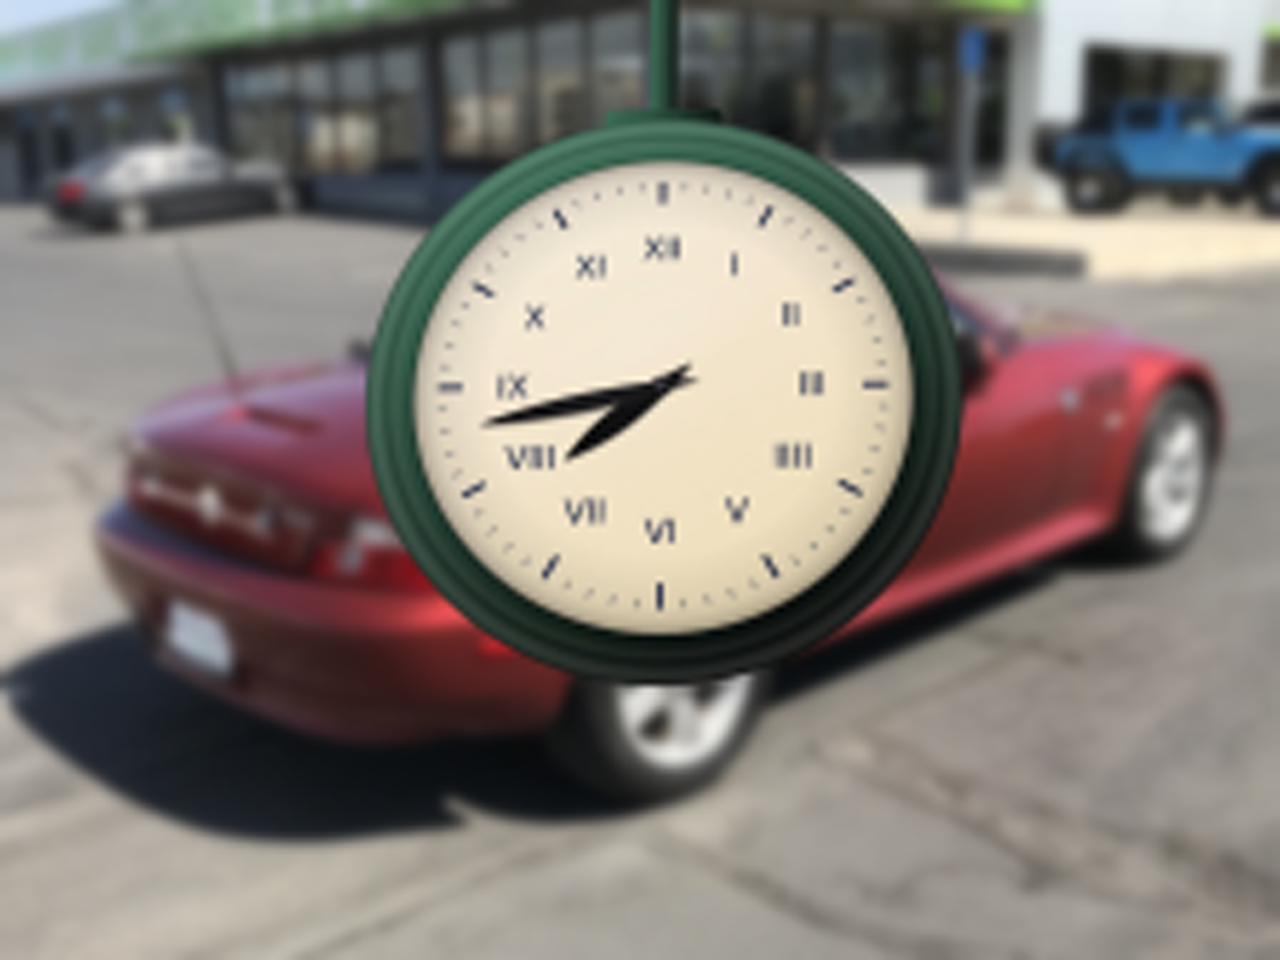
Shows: h=7 m=43
